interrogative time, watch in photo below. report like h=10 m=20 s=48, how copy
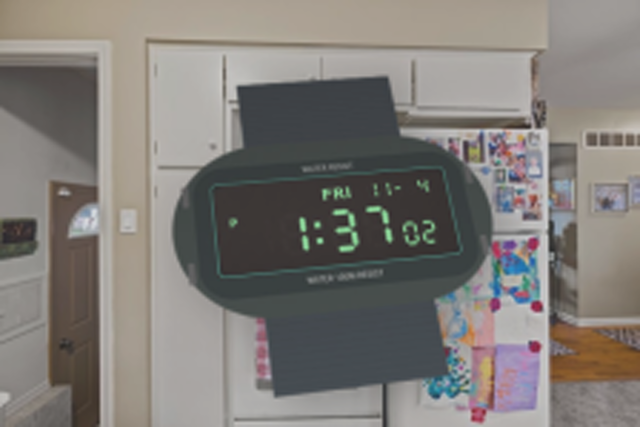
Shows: h=1 m=37 s=2
